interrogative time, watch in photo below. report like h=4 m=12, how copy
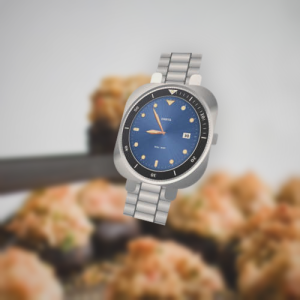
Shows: h=8 m=54
